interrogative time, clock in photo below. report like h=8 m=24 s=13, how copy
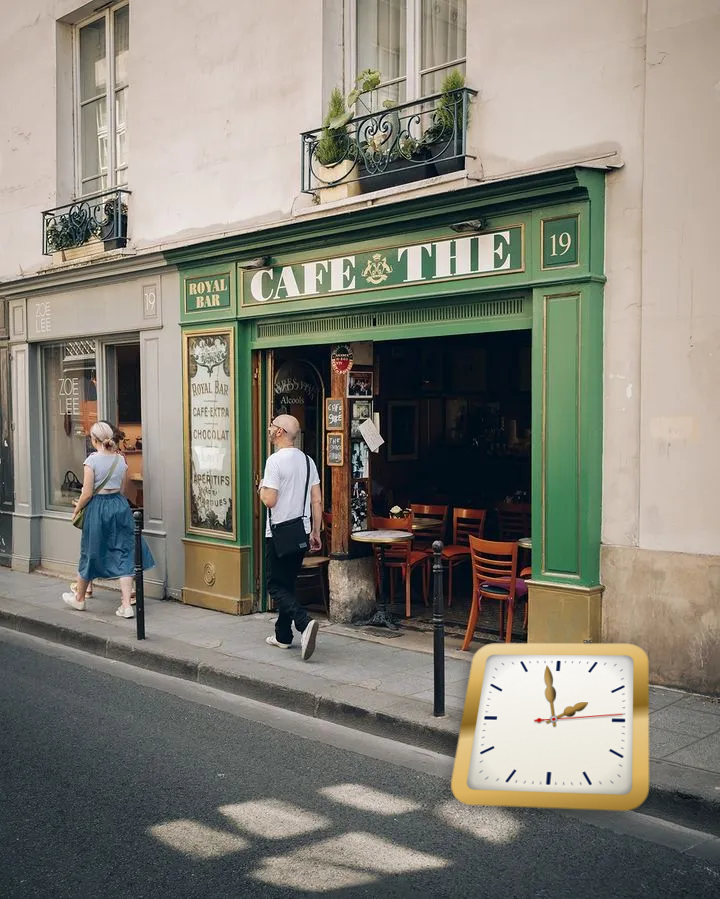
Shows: h=1 m=58 s=14
